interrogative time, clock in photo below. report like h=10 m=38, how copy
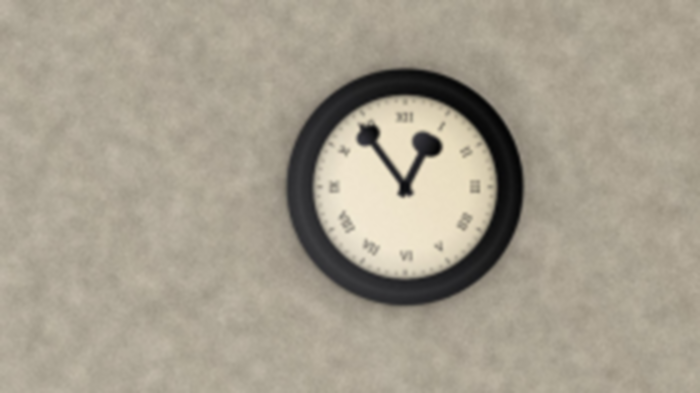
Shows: h=12 m=54
